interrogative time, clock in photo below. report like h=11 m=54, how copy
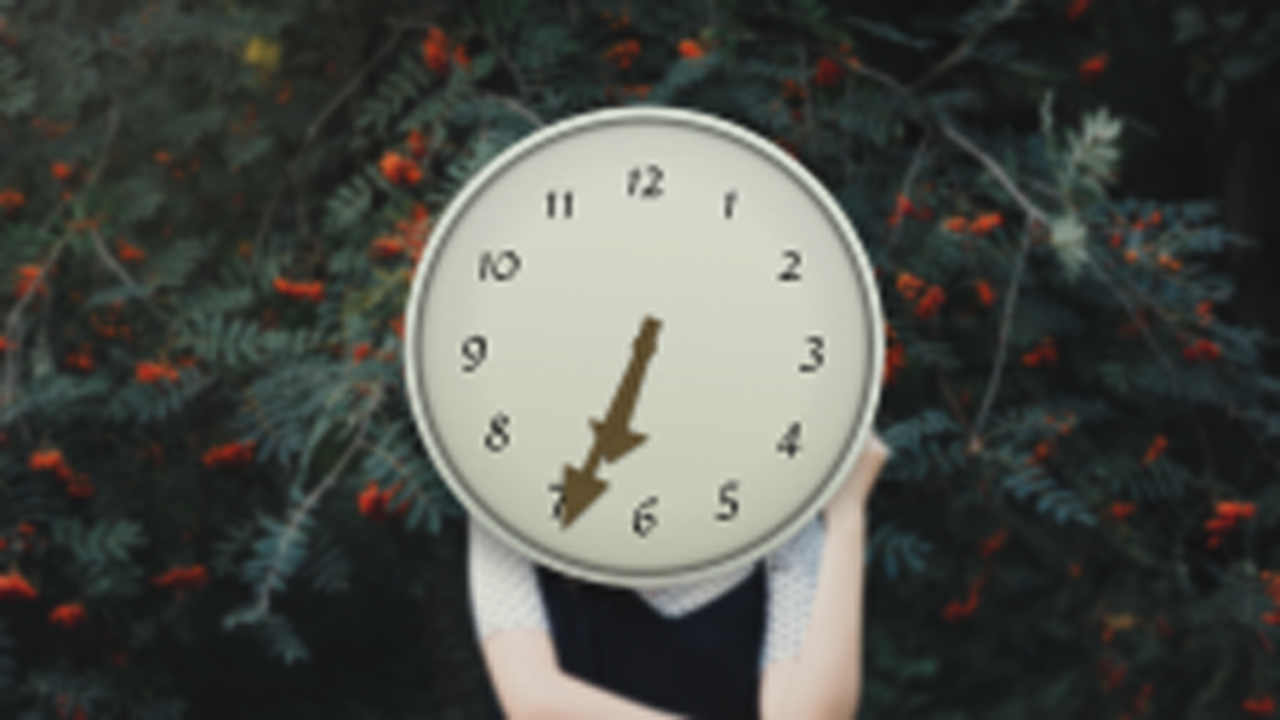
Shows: h=6 m=34
